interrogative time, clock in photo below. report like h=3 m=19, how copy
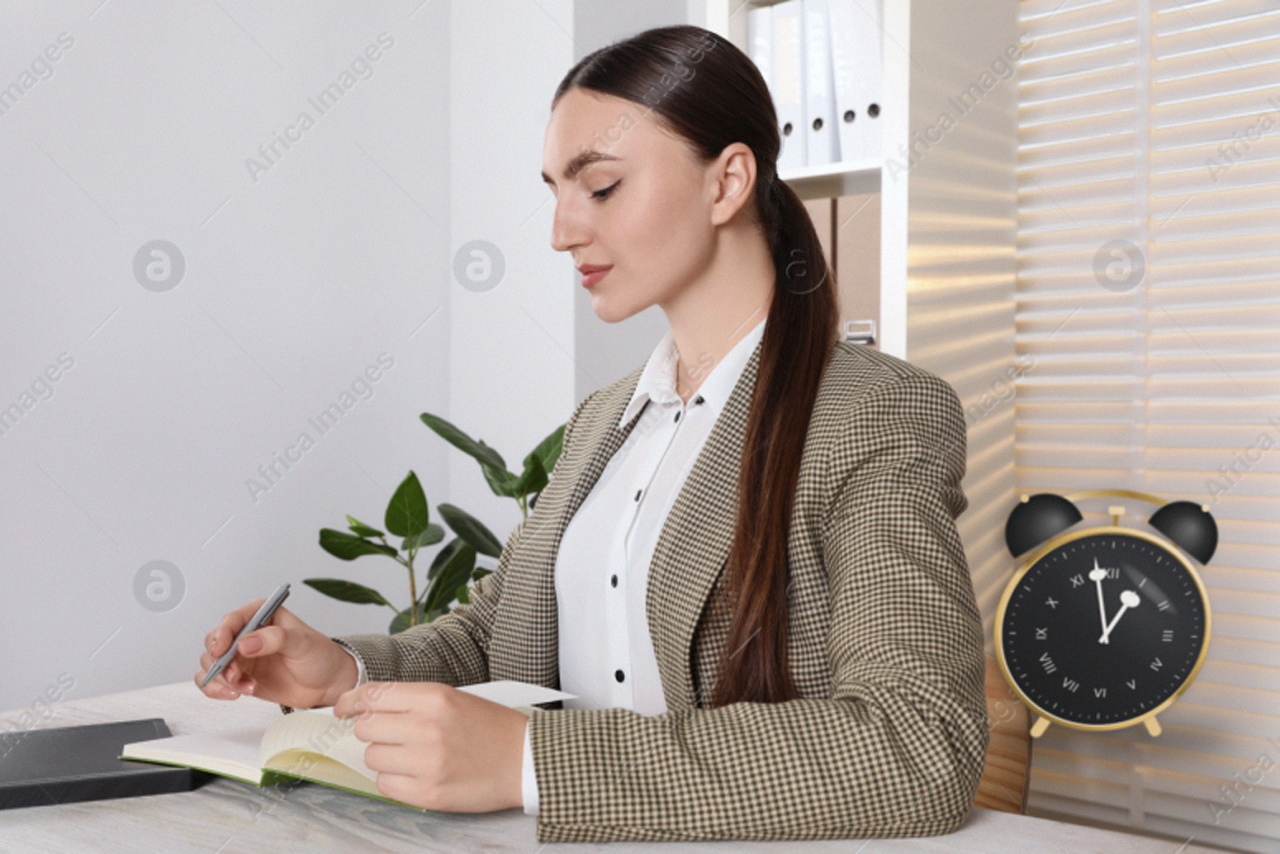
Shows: h=12 m=58
